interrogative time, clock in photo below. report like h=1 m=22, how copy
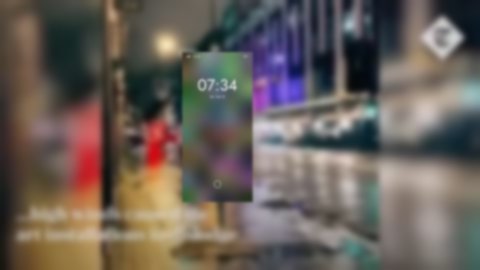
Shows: h=7 m=34
